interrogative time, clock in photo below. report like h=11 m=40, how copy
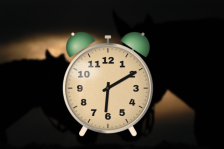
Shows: h=6 m=10
